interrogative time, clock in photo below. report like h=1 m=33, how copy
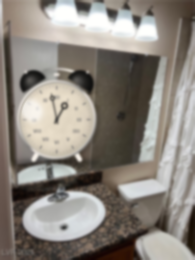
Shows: h=12 m=58
